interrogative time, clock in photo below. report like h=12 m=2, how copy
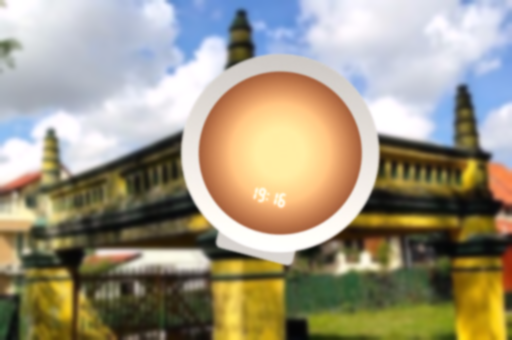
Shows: h=19 m=16
